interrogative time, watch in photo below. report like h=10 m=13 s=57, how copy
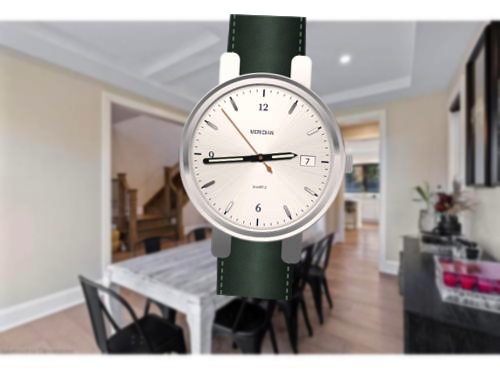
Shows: h=2 m=43 s=53
